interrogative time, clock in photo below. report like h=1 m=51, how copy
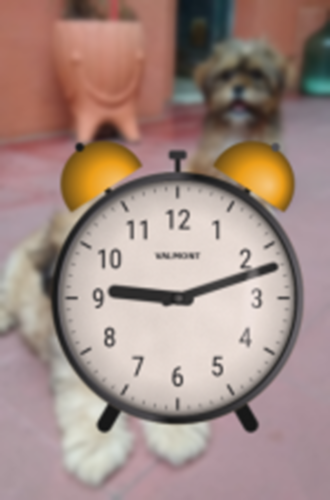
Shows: h=9 m=12
